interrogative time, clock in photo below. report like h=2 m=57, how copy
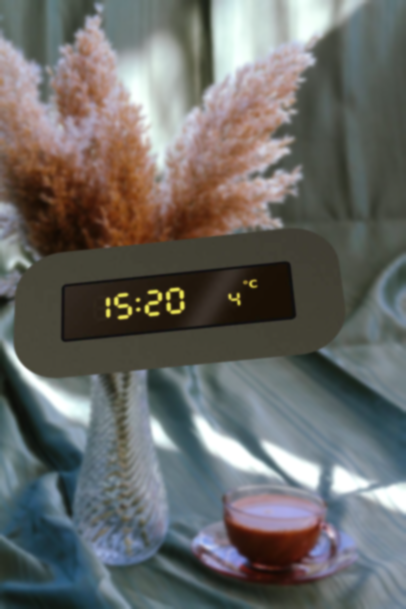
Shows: h=15 m=20
